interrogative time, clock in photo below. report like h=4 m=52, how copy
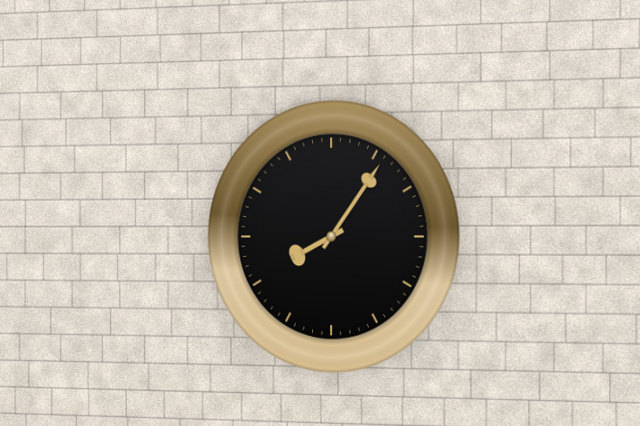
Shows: h=8 m=6
